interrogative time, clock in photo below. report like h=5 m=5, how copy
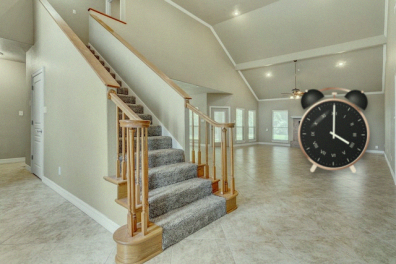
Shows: h=4 m=0
